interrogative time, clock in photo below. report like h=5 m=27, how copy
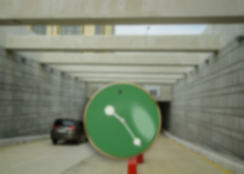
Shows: h=10 m=25
